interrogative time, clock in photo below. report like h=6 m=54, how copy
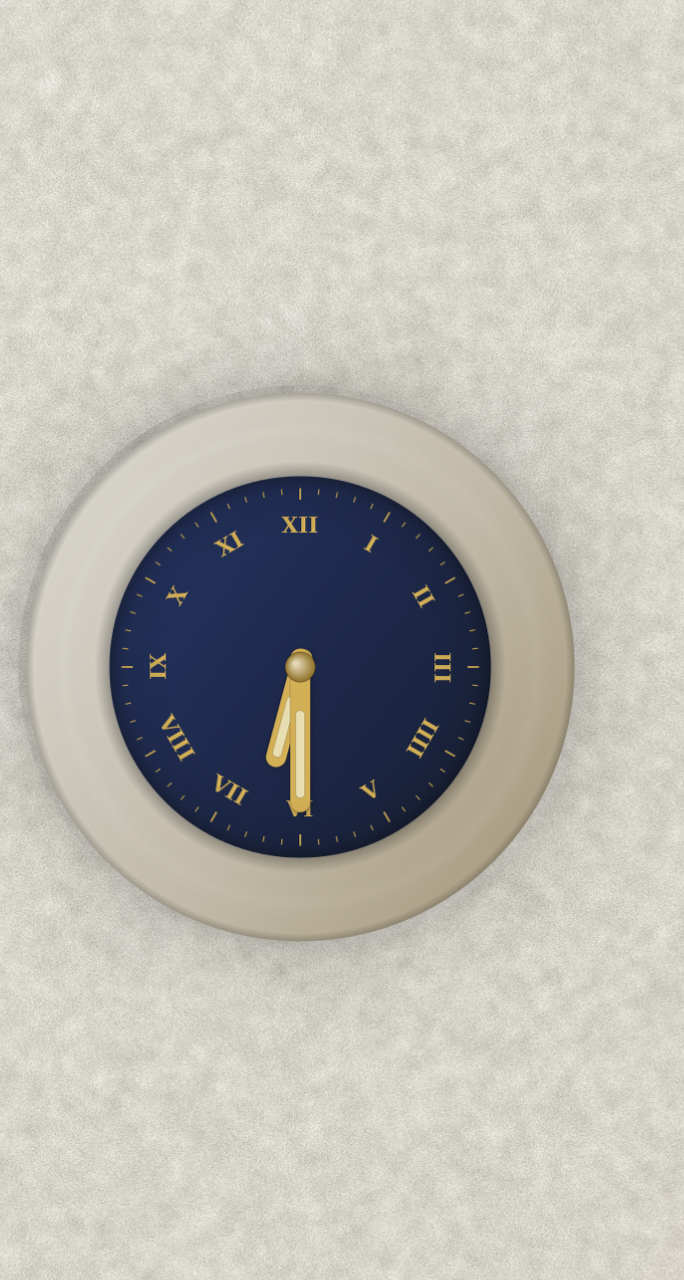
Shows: h=6 m=30
